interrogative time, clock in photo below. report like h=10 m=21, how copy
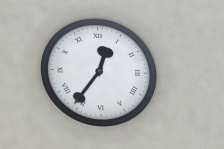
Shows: h=12 m=36
